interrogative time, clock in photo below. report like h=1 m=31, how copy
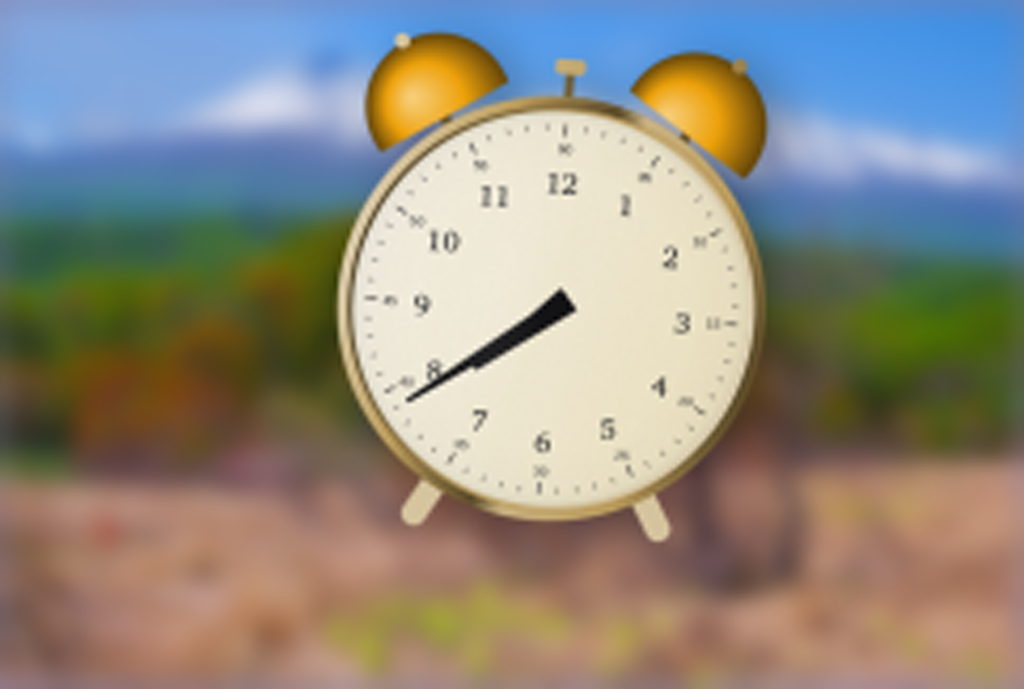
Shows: h=7 m=39
